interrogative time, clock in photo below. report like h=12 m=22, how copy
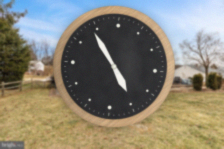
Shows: h=4 m=54
